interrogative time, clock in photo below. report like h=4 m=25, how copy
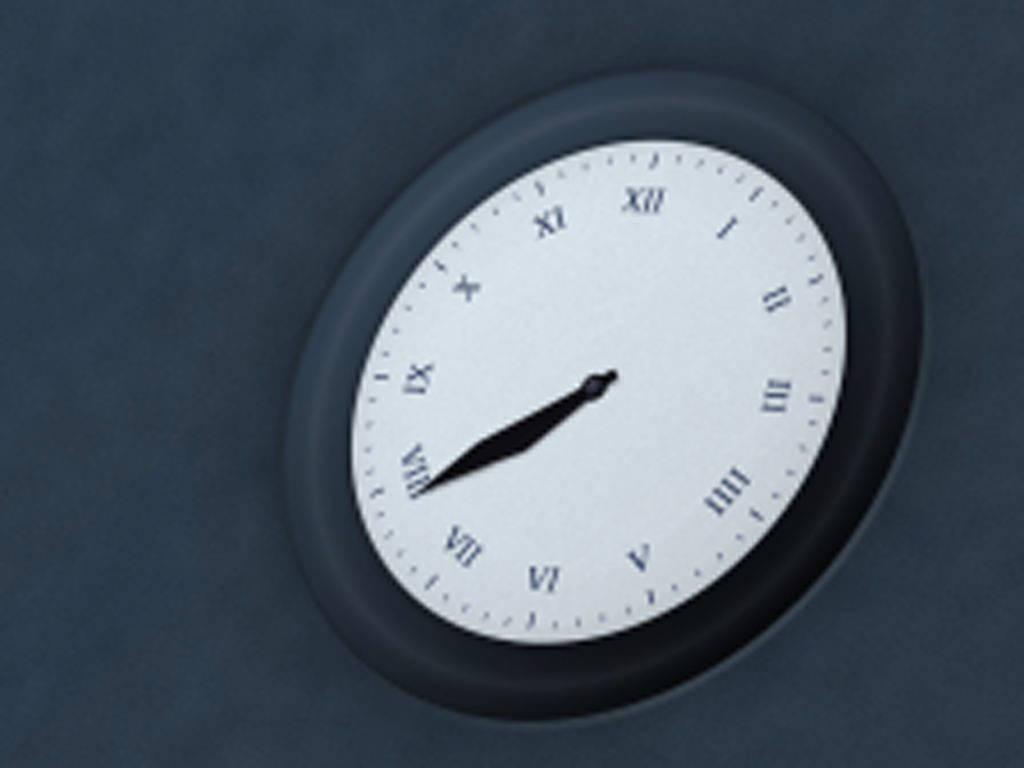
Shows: h=7 m=39
